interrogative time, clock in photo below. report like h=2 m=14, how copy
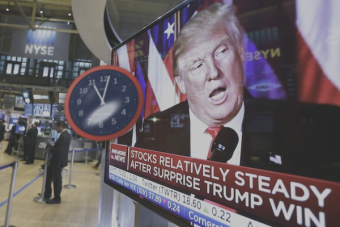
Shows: h=11 m=2
